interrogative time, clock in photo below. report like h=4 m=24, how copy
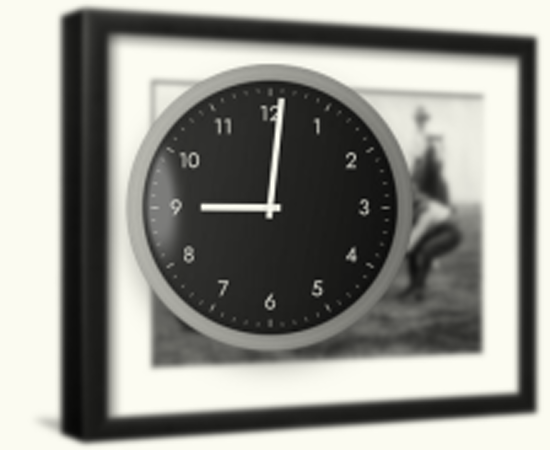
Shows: h=9 m=1
